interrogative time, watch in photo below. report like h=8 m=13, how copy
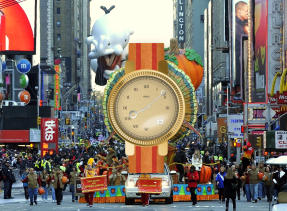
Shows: h=8 m=8
